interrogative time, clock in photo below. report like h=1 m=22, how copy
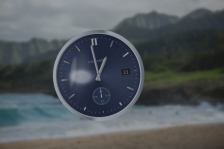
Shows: h=12 m=59
